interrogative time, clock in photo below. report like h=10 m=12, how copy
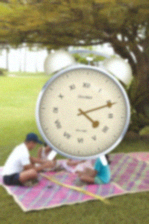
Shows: h=4 m=11
